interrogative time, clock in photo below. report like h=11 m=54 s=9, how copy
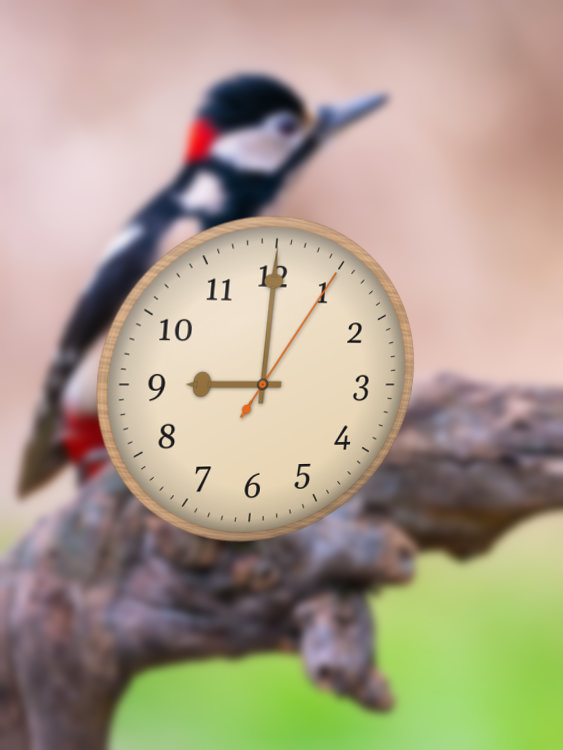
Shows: h=9 m=0 s=5
